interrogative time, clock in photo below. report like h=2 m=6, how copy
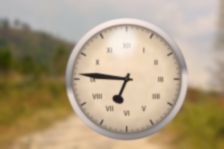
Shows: h=6 m=46
